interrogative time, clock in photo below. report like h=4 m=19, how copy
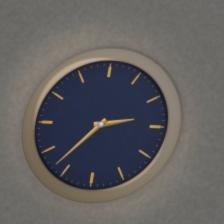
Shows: h=2 m=37
